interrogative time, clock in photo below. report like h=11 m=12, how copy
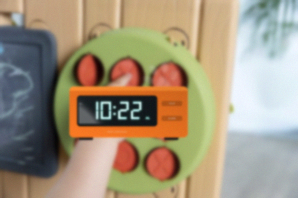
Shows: h=10 m=22
